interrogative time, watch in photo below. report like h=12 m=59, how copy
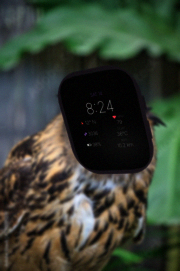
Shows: h=8 m=24
